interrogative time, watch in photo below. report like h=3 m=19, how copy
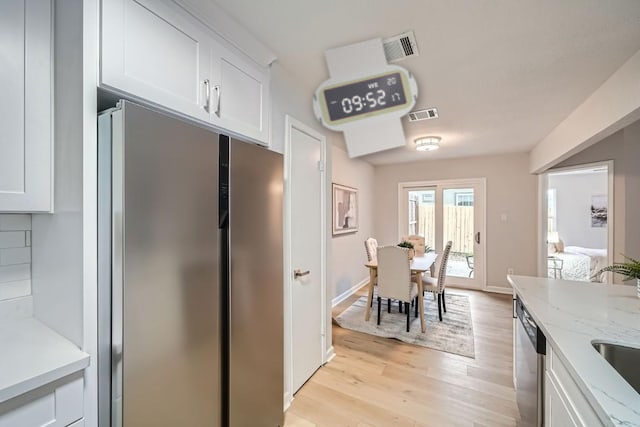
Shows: h=9 m=52
